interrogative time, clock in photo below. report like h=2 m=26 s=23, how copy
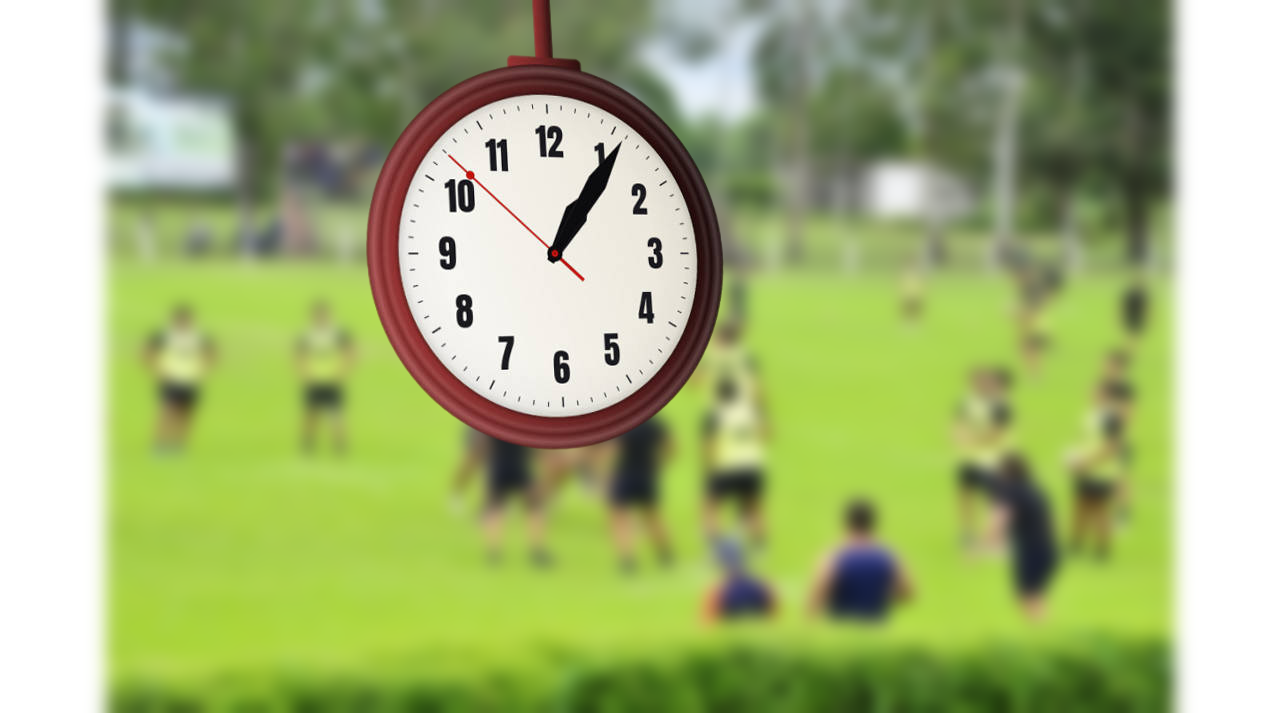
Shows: h=1 m=5 s=52
